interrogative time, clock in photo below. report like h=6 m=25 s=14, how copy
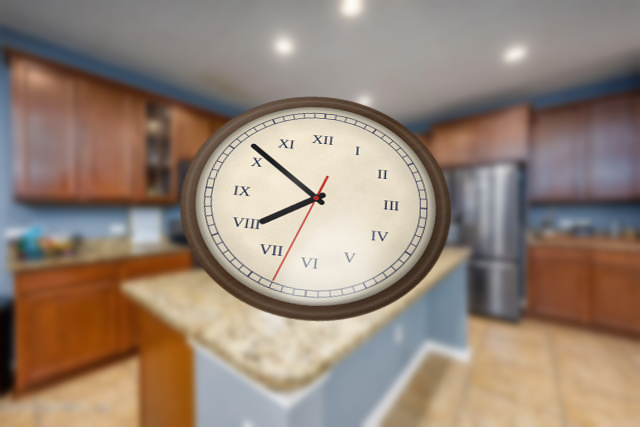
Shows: h=7 m=51 s=33
